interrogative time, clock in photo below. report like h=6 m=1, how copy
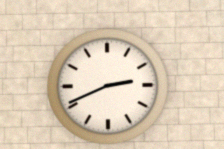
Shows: h=2 m=41
